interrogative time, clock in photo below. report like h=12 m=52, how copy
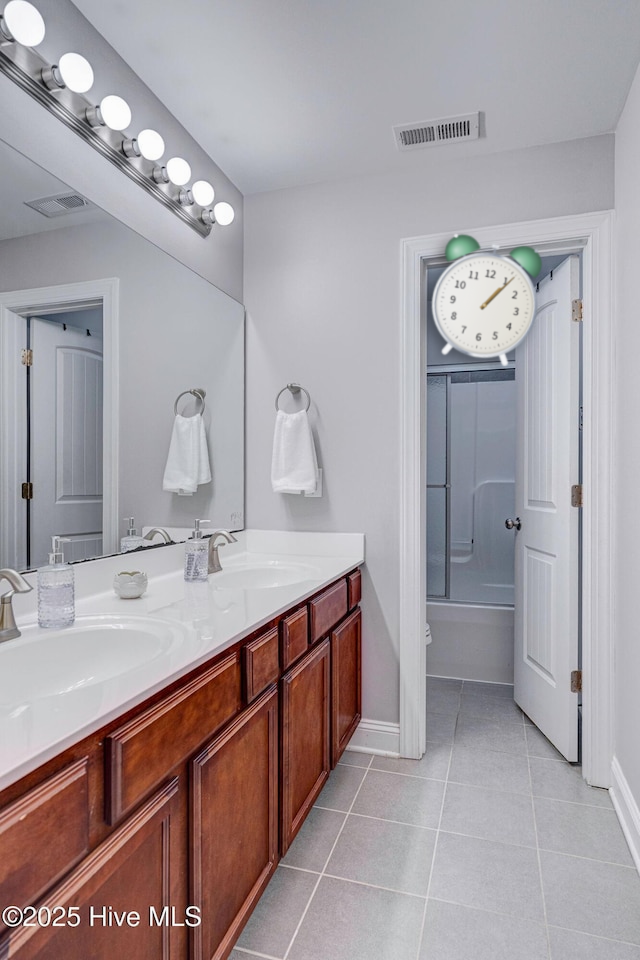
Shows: h=1 m=6
